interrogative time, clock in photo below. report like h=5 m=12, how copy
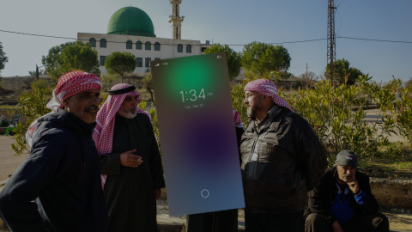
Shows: h=1 m=34
